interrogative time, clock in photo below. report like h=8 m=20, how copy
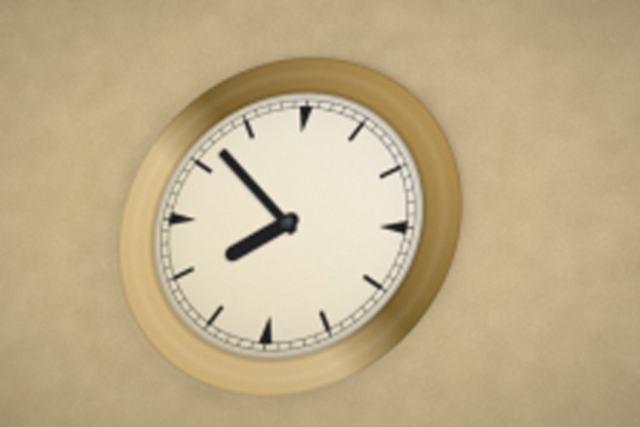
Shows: h=7 m=52
